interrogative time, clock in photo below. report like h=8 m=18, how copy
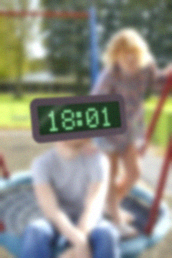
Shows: h=18 m=1
